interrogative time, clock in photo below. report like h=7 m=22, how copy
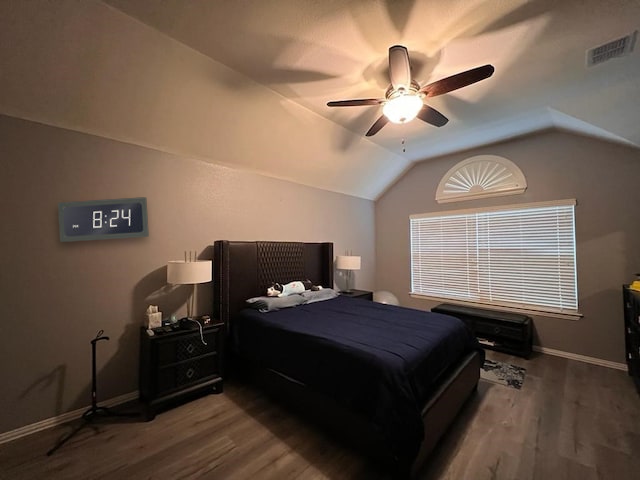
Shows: h=8 m=24
